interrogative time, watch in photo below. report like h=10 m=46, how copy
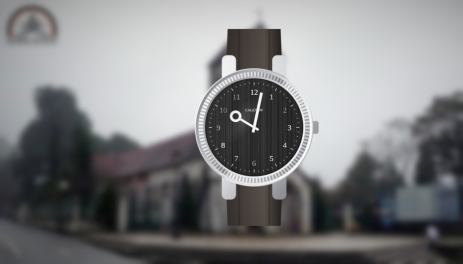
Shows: h=10 m=2
